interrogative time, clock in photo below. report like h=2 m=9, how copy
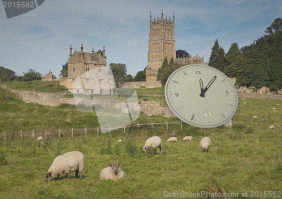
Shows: h=12 m=7
